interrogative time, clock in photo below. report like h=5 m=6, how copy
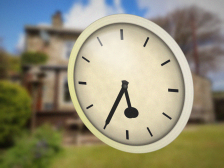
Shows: h=5 m=35
